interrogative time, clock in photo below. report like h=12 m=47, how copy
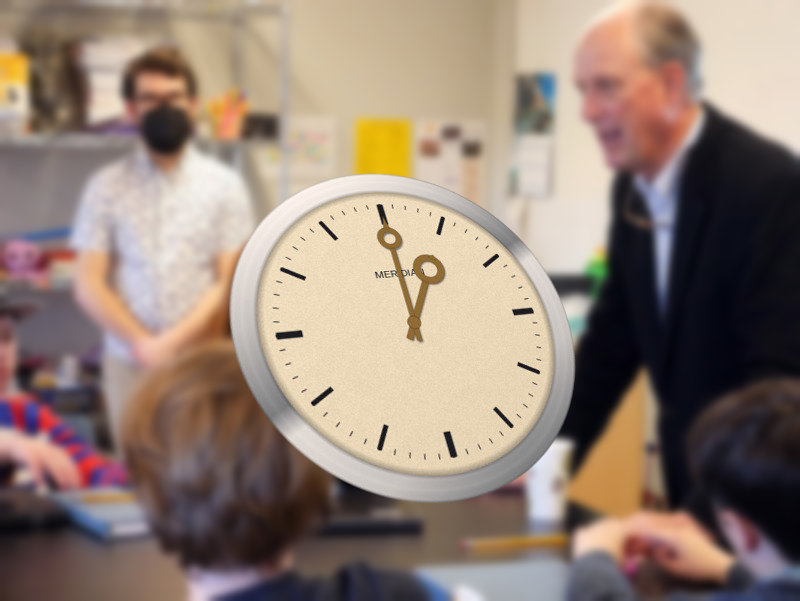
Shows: h=1 m=0
